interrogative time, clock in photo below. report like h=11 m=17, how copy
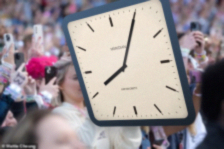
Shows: h=8 m=5
